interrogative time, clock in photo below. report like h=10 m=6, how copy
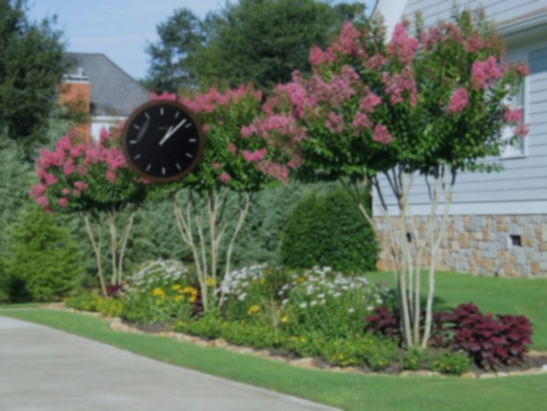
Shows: h=1 m=8
